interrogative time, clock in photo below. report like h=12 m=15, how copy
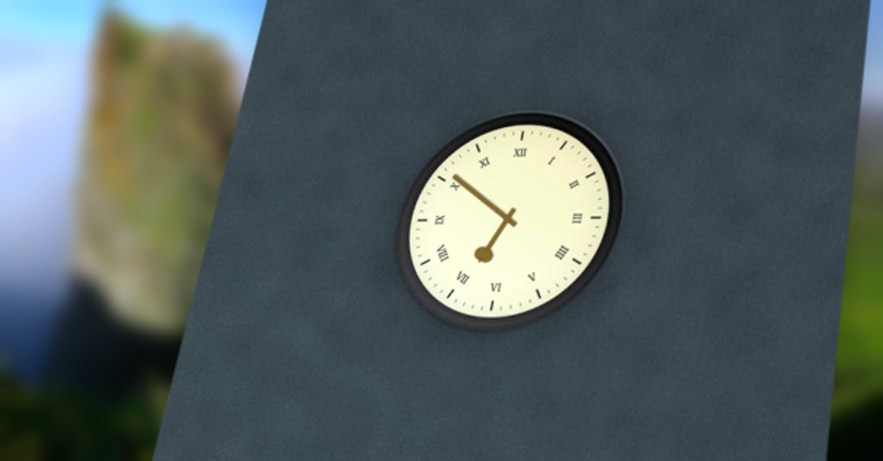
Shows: h=6 m=51
